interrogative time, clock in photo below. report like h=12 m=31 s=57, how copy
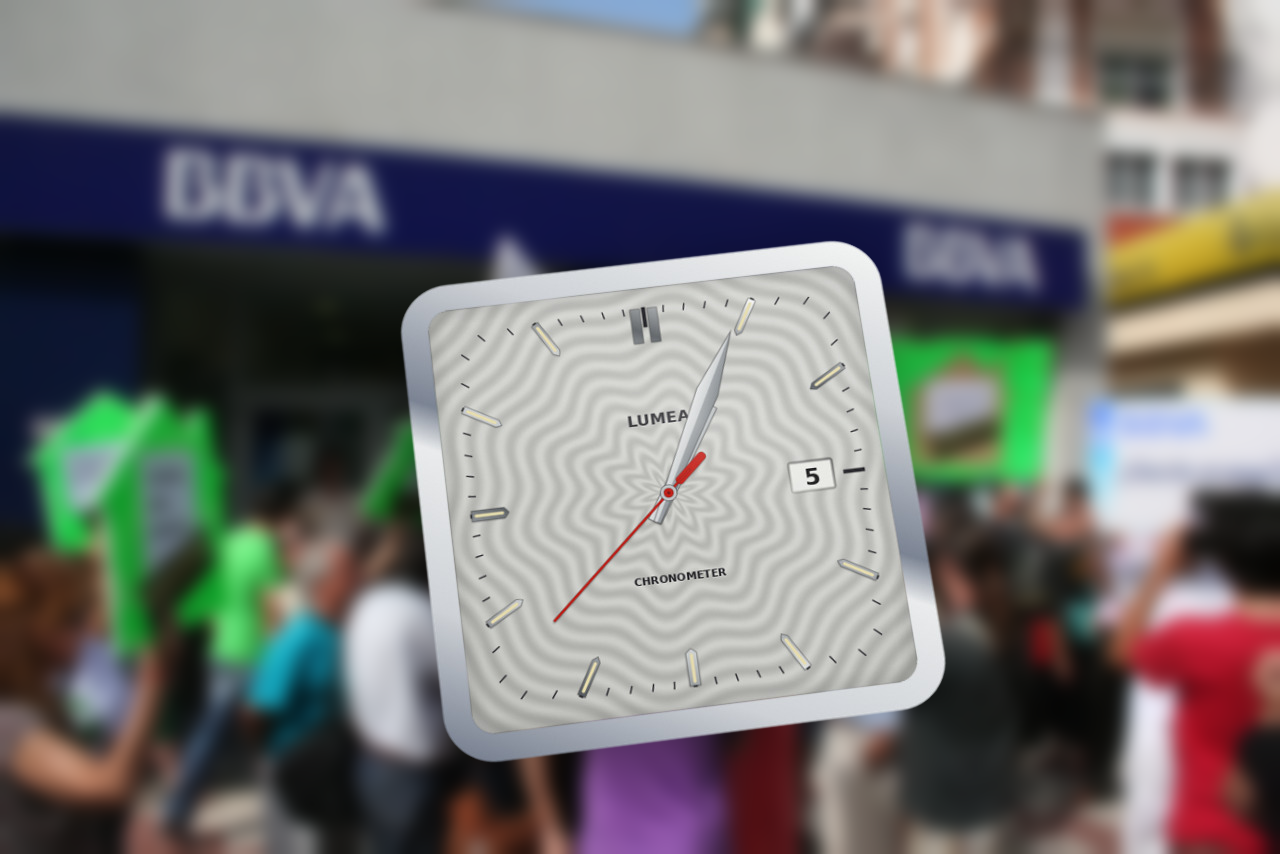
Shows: h=1 m=4 s=38
